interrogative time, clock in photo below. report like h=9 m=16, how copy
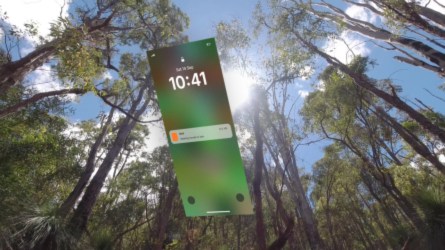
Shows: h=10 m=41
